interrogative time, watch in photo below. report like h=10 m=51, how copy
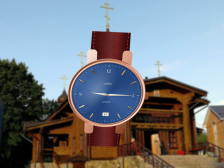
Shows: h=9 m=15
